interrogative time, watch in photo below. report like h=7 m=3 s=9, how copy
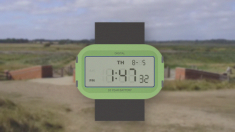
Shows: h=1 m=47 s=32
